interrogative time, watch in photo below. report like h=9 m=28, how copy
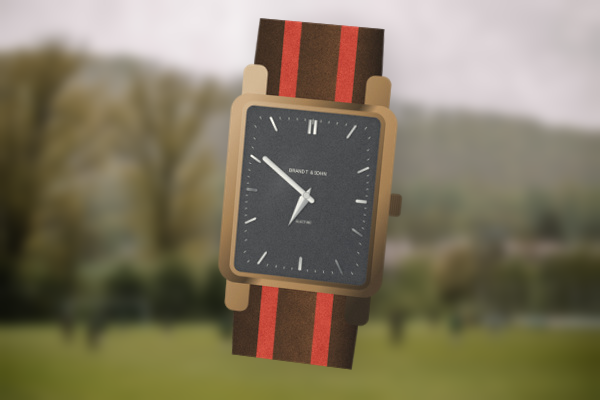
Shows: h=6 m=51
